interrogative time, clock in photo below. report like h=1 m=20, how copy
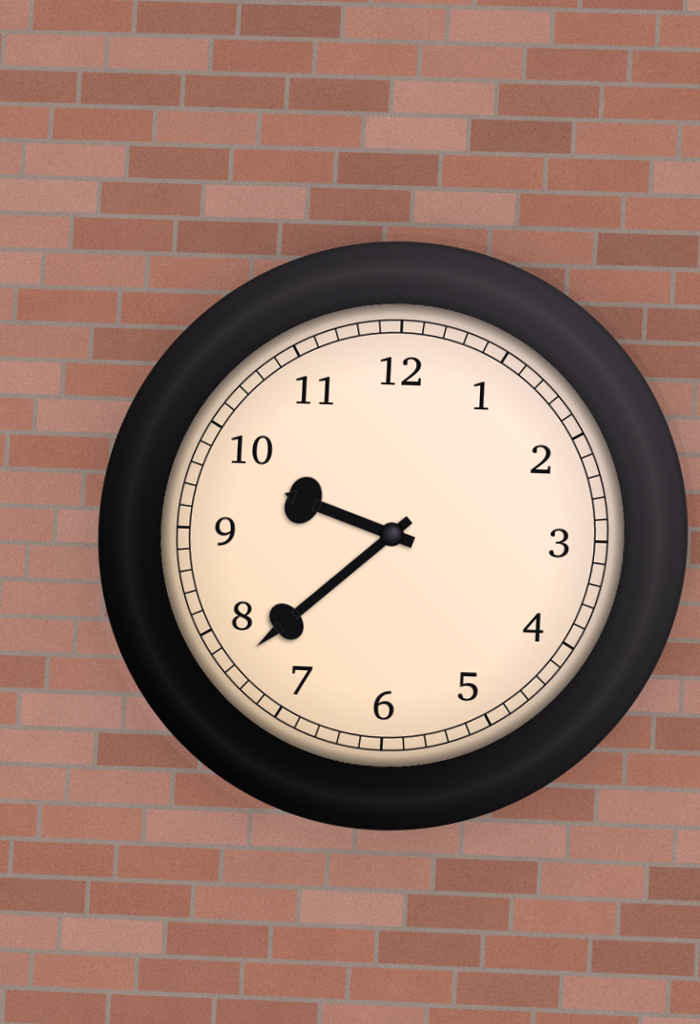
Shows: h=9 m=38
